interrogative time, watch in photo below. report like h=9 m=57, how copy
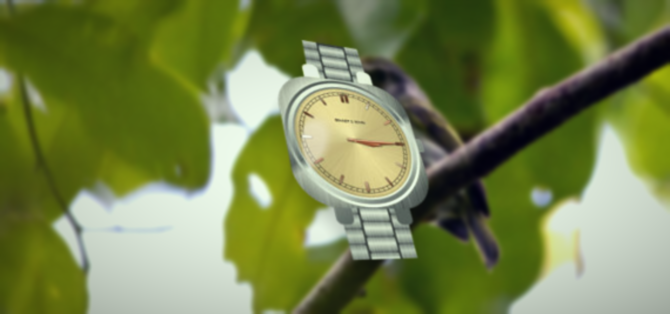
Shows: h=3 m=15
